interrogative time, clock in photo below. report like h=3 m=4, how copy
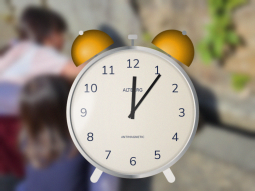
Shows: h=12 m=6
